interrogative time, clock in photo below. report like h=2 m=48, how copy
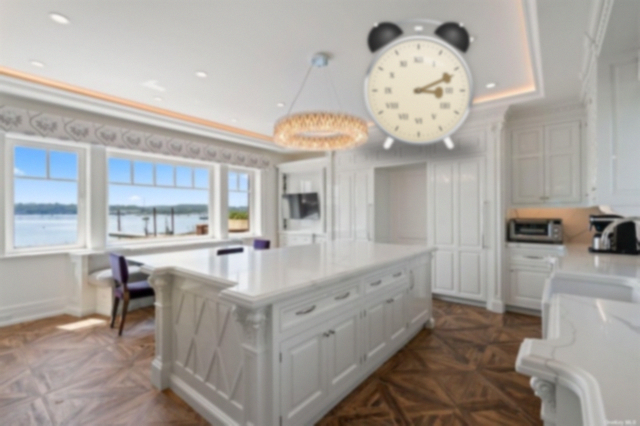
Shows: h=3 m=11
